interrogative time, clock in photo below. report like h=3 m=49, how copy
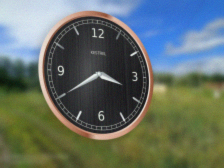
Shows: h=3 m=40
